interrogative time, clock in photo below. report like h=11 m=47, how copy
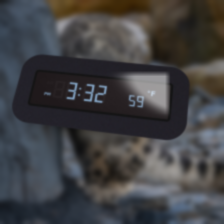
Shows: h=3 m=32
